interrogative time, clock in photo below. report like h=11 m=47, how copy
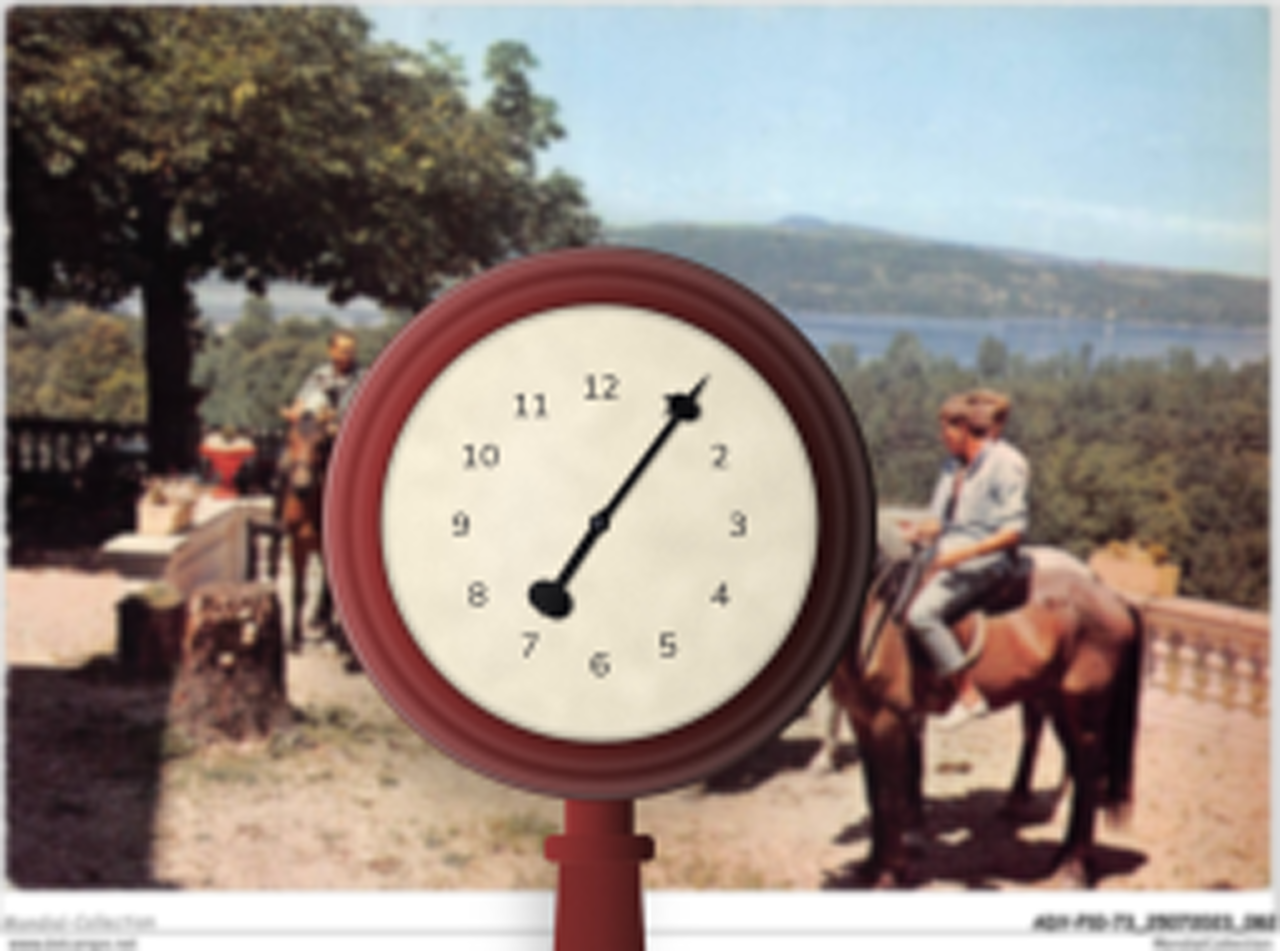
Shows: h=7 m=6
